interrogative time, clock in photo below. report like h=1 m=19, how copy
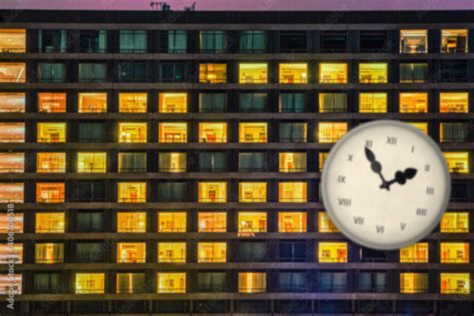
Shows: h=1 m=54
